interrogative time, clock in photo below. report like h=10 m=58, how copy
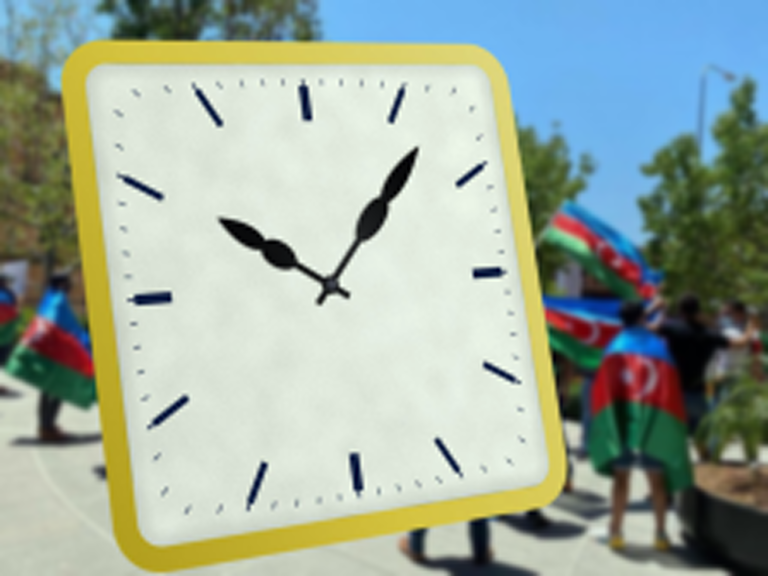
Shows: h=10 m=7
